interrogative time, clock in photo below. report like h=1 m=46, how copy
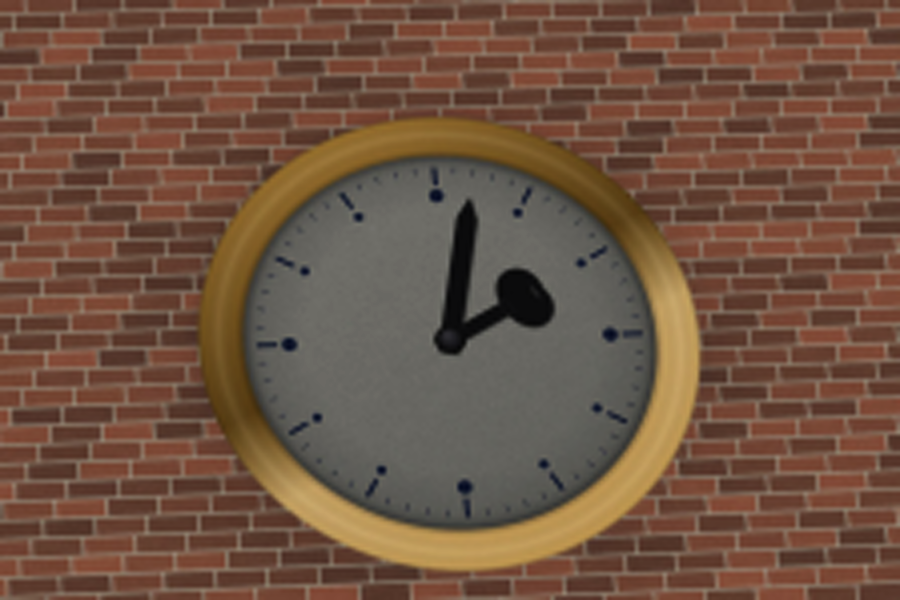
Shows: h=2 m=2
